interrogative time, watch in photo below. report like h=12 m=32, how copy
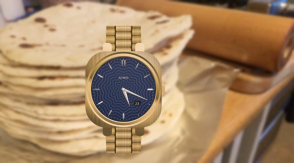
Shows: h=5 m=19
